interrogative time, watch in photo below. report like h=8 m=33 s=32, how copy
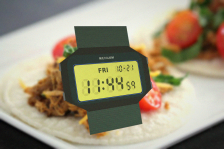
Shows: h=11 m=44 s=59
